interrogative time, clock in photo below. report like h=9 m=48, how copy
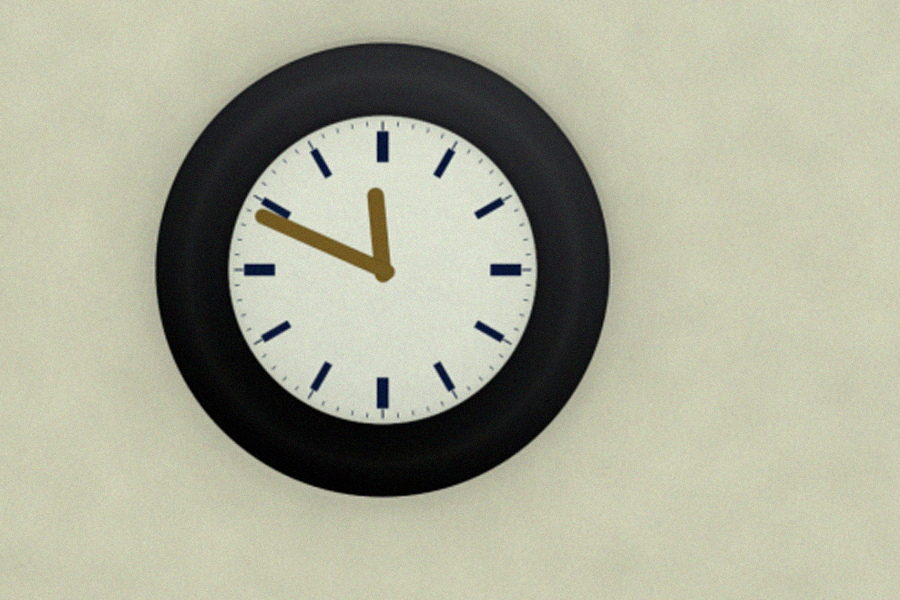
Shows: h=11 m=49
